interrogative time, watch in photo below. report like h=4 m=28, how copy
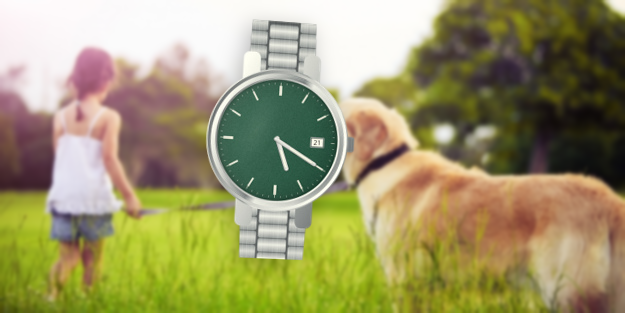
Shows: h=5 m=20
